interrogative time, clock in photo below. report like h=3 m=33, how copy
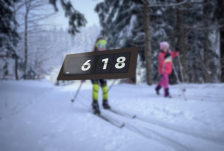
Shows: h=6 m=18
